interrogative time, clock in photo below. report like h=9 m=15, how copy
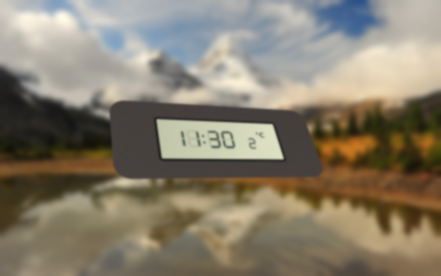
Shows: h=11 m=30
